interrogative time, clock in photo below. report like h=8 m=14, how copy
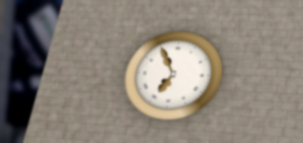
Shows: h=6 m=55
